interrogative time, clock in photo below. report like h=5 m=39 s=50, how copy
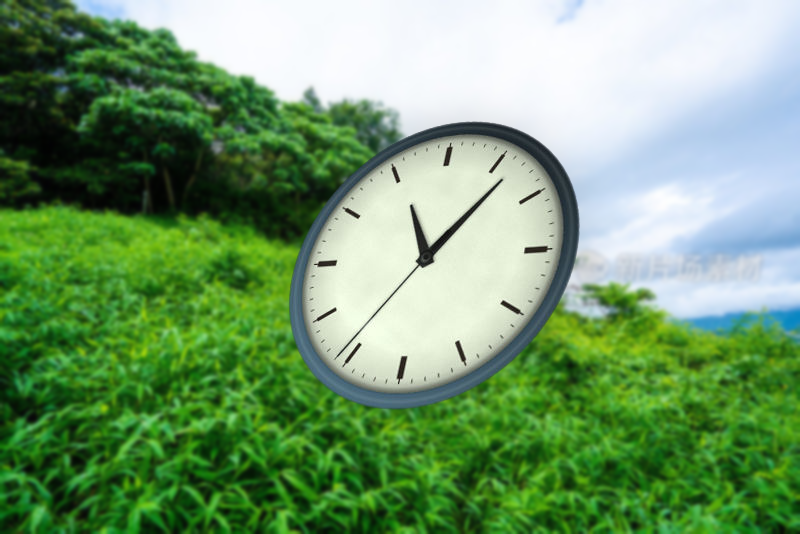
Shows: h=11 m=6 s=36
